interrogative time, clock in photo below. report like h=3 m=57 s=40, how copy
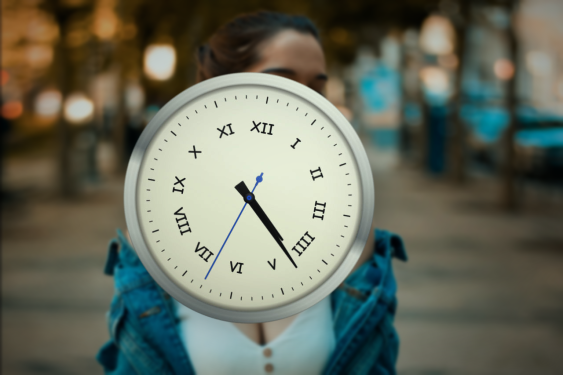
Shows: h=4 m=22 s=33
